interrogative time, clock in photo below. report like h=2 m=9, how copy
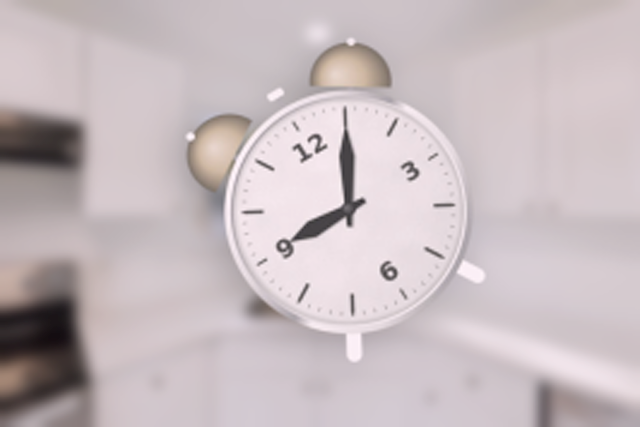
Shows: h=9 m=5
